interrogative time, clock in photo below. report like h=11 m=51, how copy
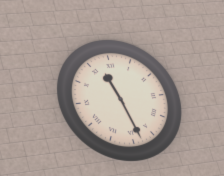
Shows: h=11 m=28
